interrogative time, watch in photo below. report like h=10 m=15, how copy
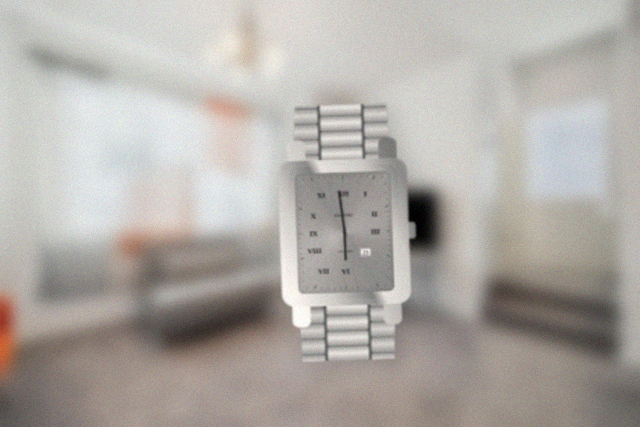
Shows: h=5 m=59
